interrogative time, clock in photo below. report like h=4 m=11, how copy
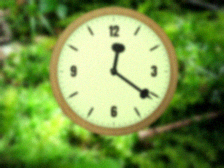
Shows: h=12 m=21
